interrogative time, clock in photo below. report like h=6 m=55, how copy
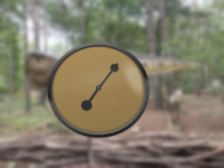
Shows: h=7 m=6
